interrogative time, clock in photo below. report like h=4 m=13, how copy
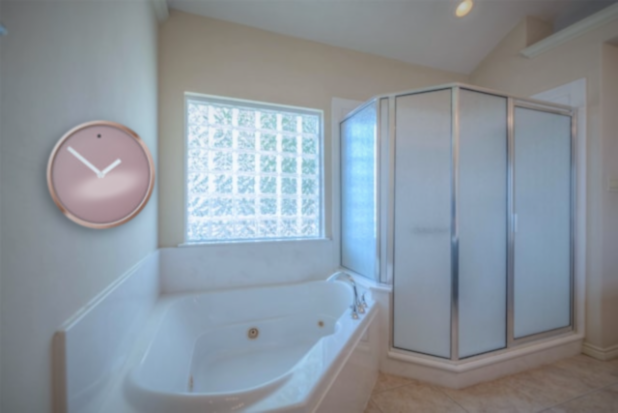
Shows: h=1 m=52
